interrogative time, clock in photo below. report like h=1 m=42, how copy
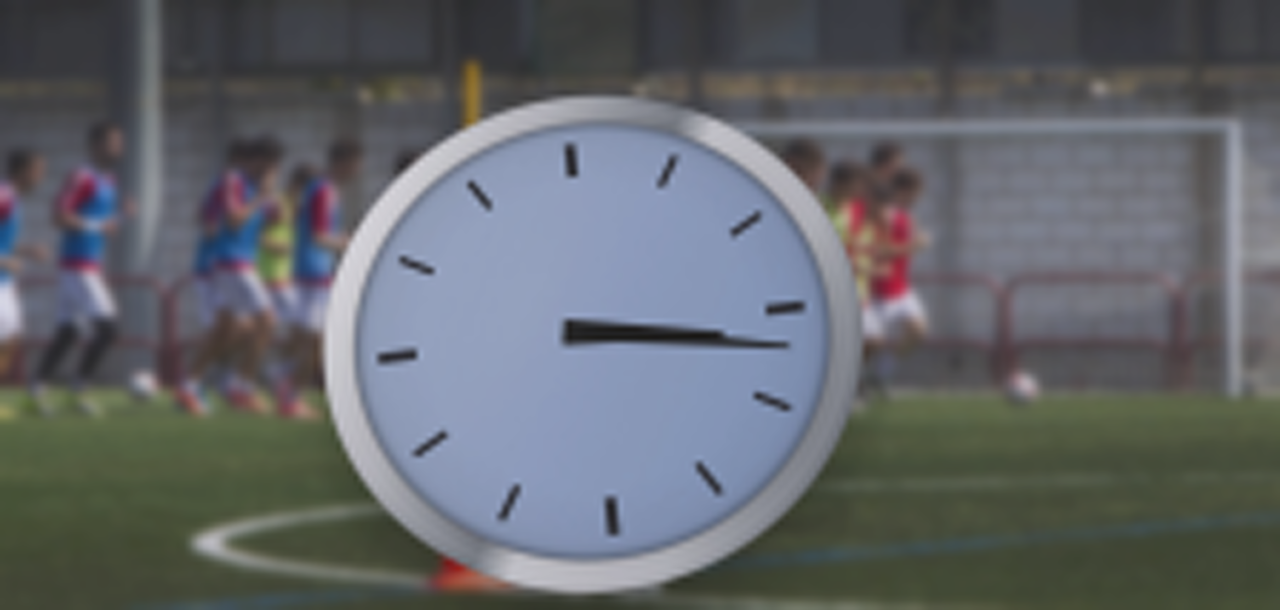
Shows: h=3 m=17
